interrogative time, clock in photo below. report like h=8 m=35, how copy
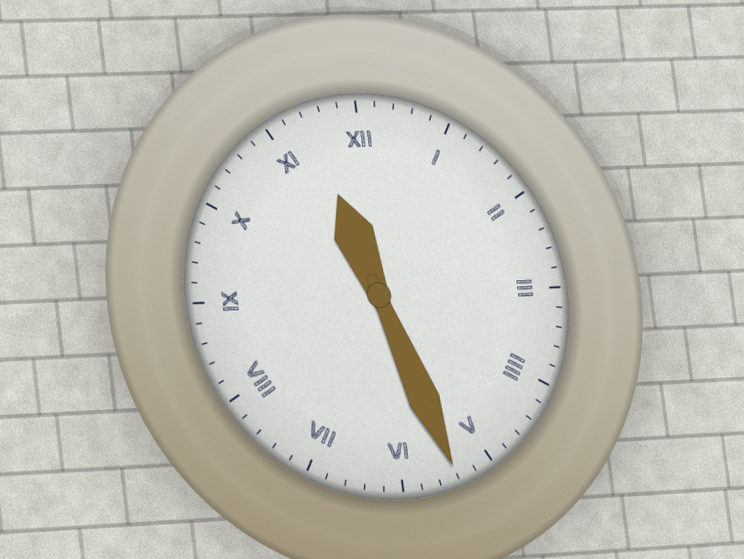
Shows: h=11 m=27
